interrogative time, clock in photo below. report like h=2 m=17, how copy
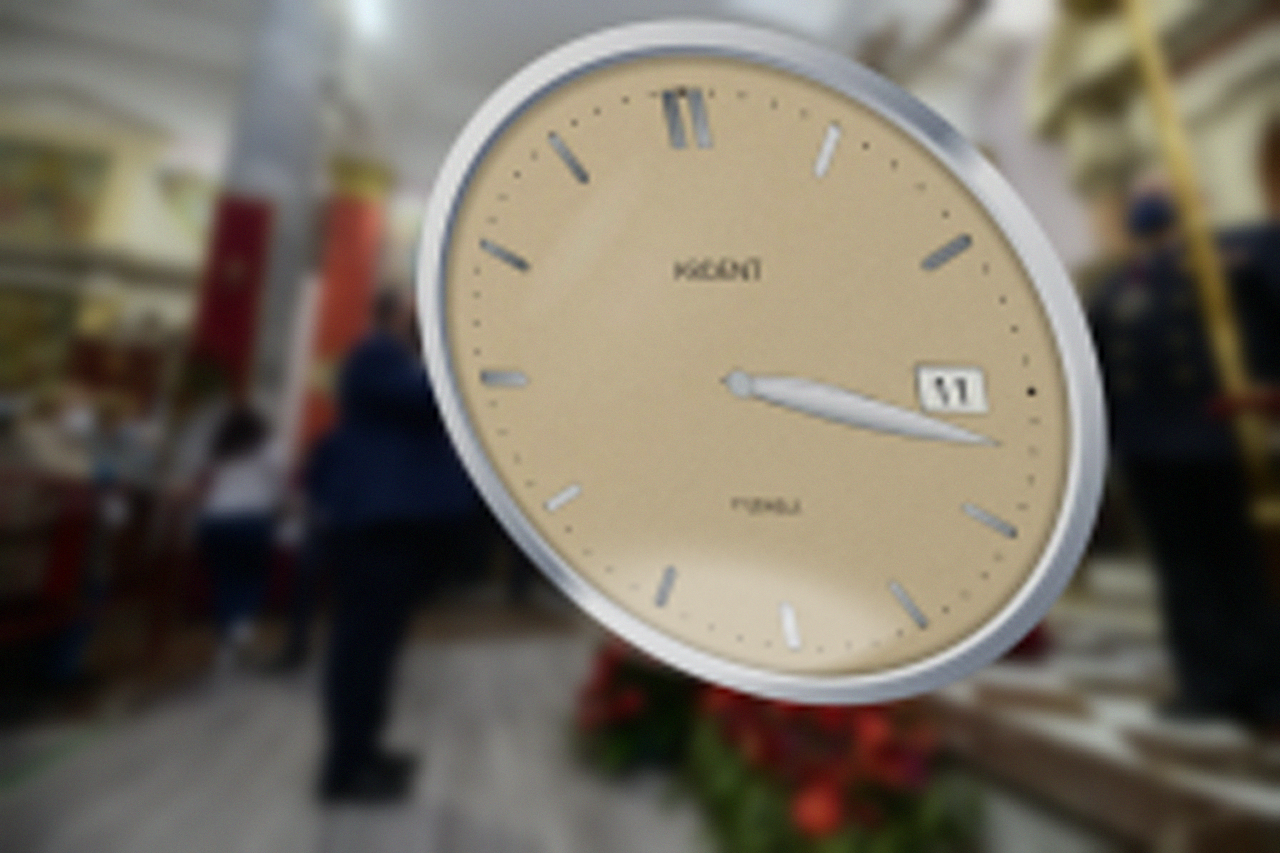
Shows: h=3 m=17
